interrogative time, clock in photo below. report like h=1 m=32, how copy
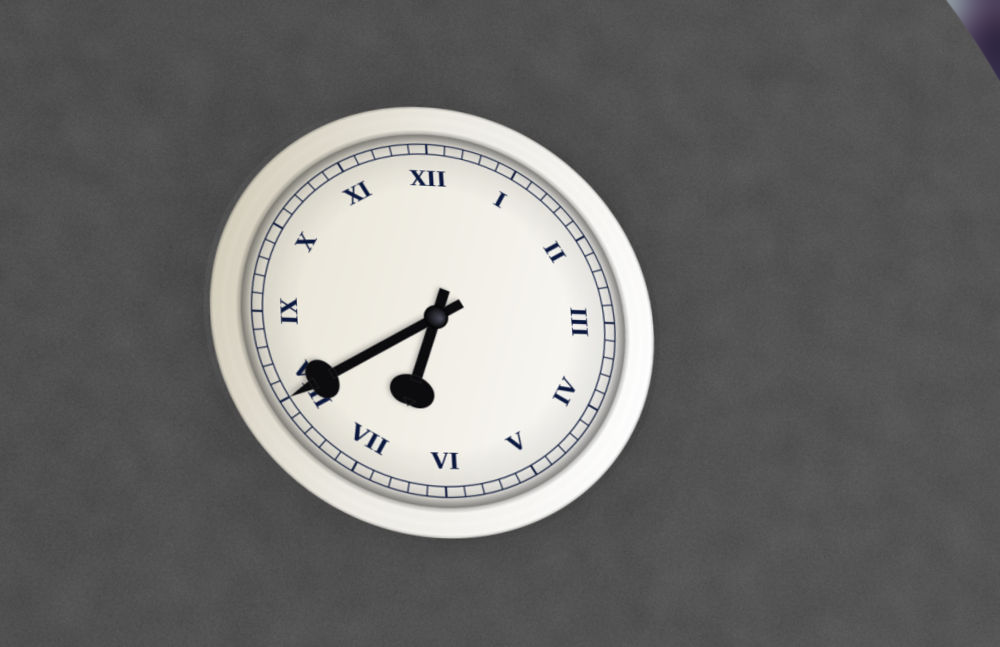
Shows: h=6 m=40
